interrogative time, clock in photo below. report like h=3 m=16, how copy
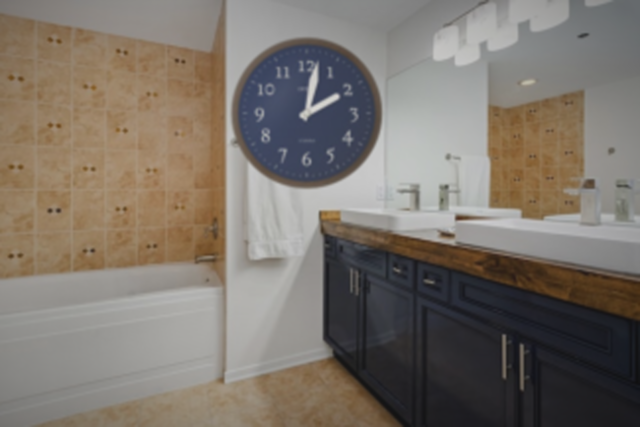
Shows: h=2 m=2
